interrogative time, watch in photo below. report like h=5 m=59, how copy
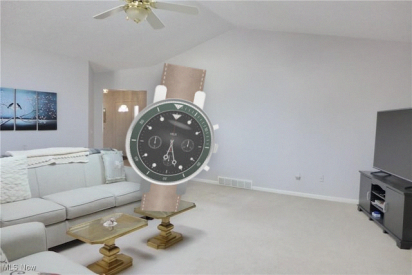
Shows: h=6 m=27
